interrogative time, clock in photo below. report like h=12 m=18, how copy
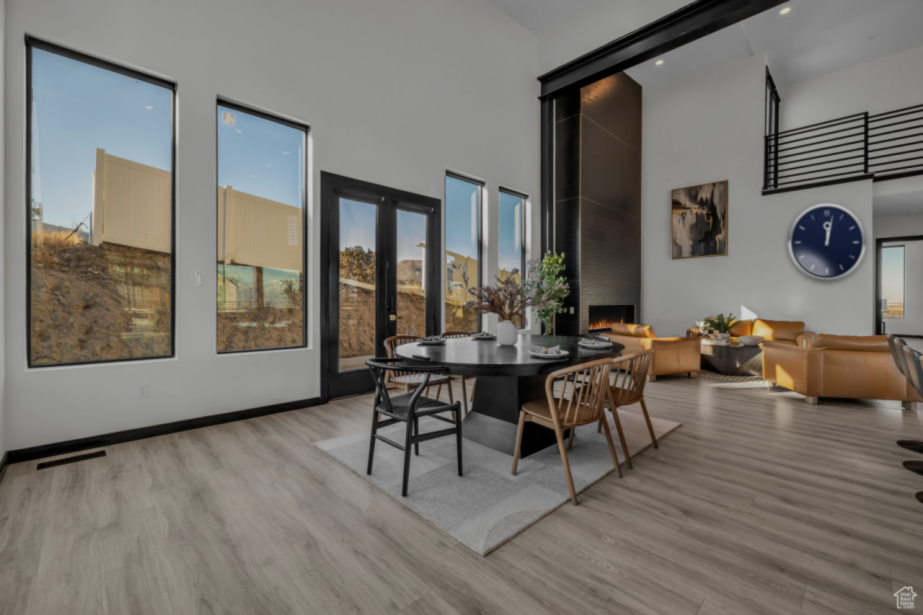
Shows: h=12 m=2
